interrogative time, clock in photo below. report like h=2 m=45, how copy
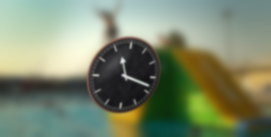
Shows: h=11 m=18
